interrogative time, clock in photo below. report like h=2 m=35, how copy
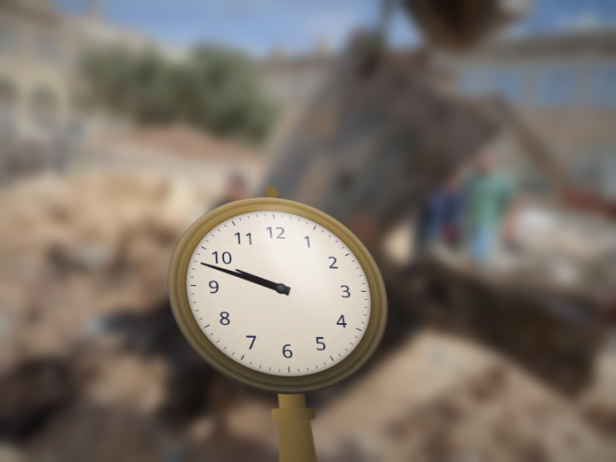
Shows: h=9 m=48
